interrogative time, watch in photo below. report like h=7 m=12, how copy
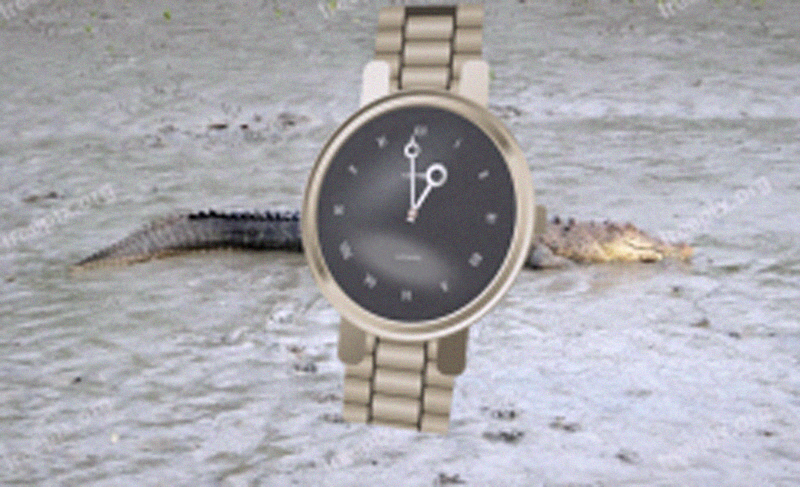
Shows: h=12 m=59
